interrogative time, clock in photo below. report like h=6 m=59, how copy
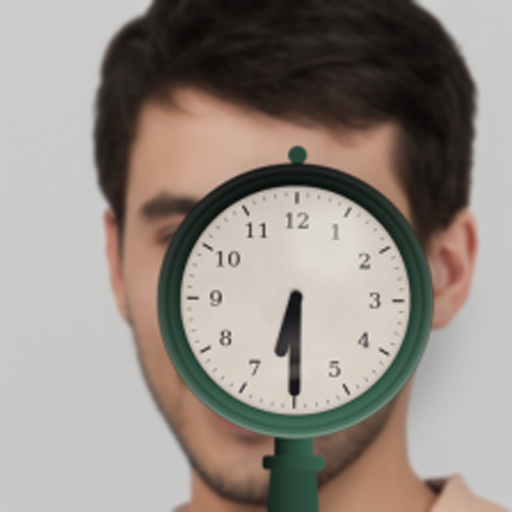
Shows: h=6 m=30
